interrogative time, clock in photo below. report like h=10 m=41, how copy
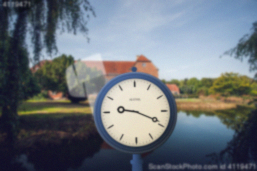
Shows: h=9 m=19
